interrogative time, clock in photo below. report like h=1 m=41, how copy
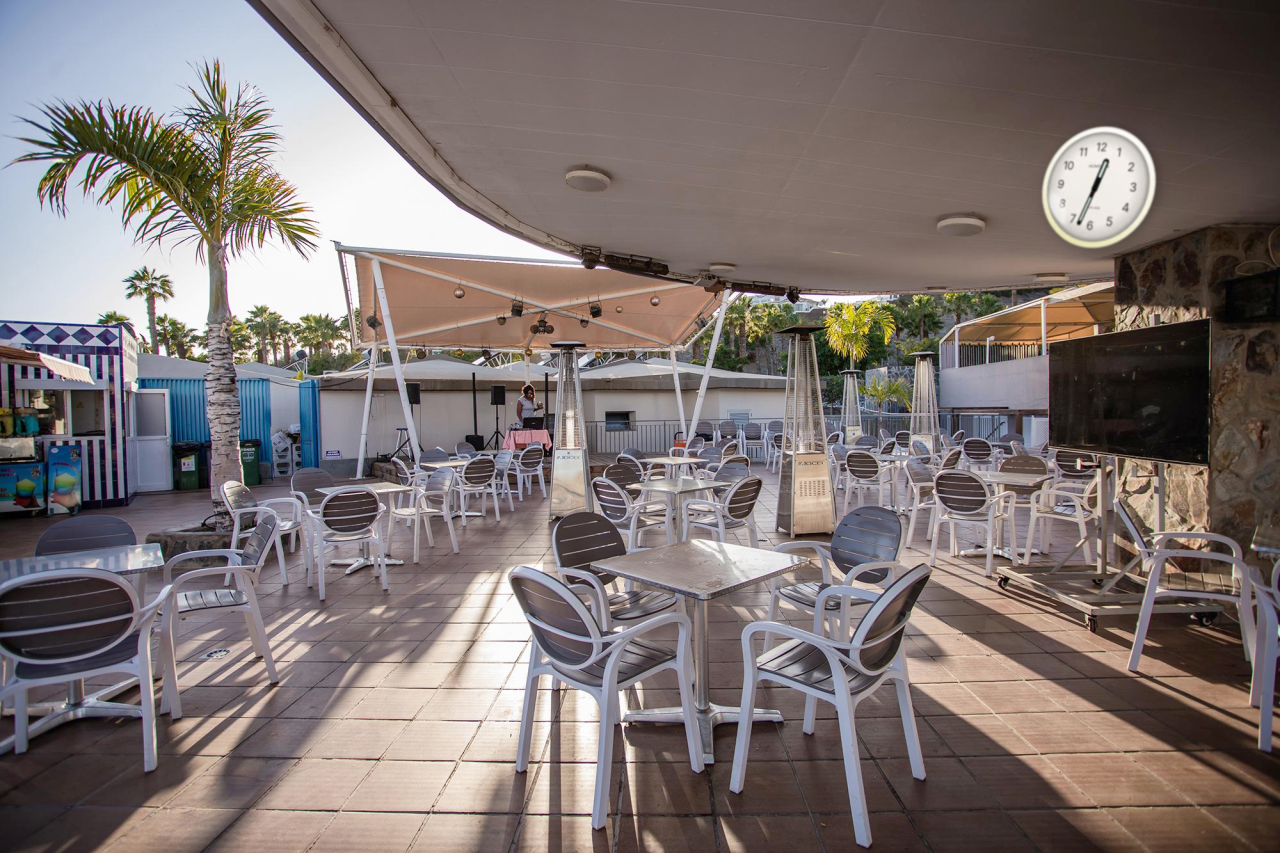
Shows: h=12 m=33
